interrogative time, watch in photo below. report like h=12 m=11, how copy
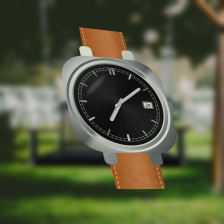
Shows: h=7 m=9
